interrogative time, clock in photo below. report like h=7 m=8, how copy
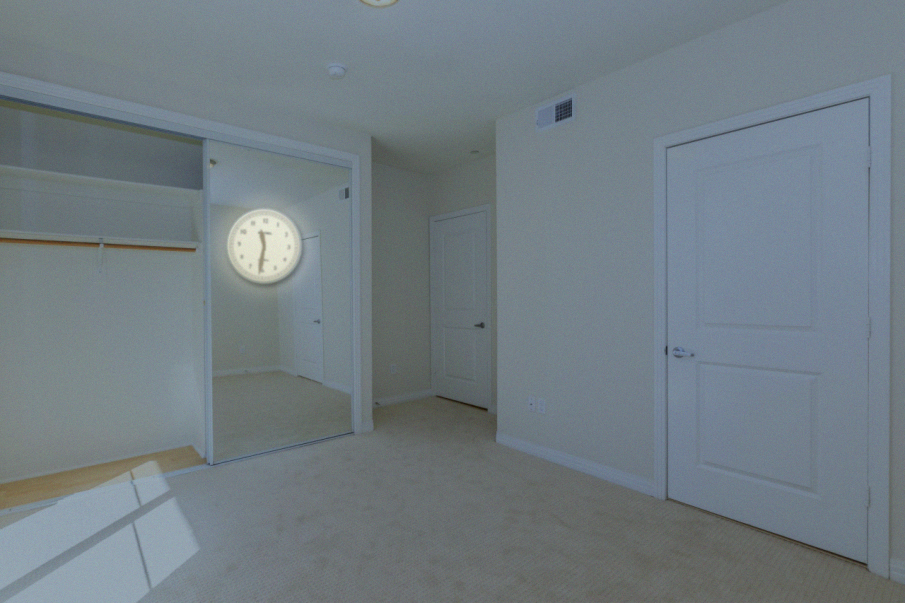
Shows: h=11 m=31
